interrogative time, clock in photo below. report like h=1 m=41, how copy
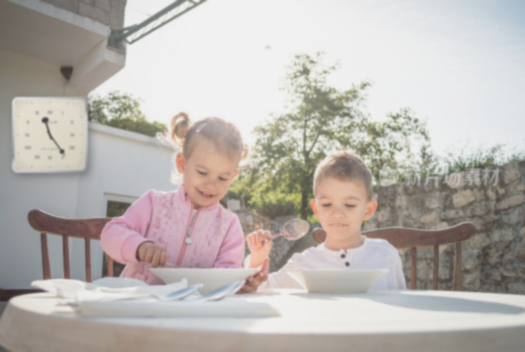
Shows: h=11 m=24
